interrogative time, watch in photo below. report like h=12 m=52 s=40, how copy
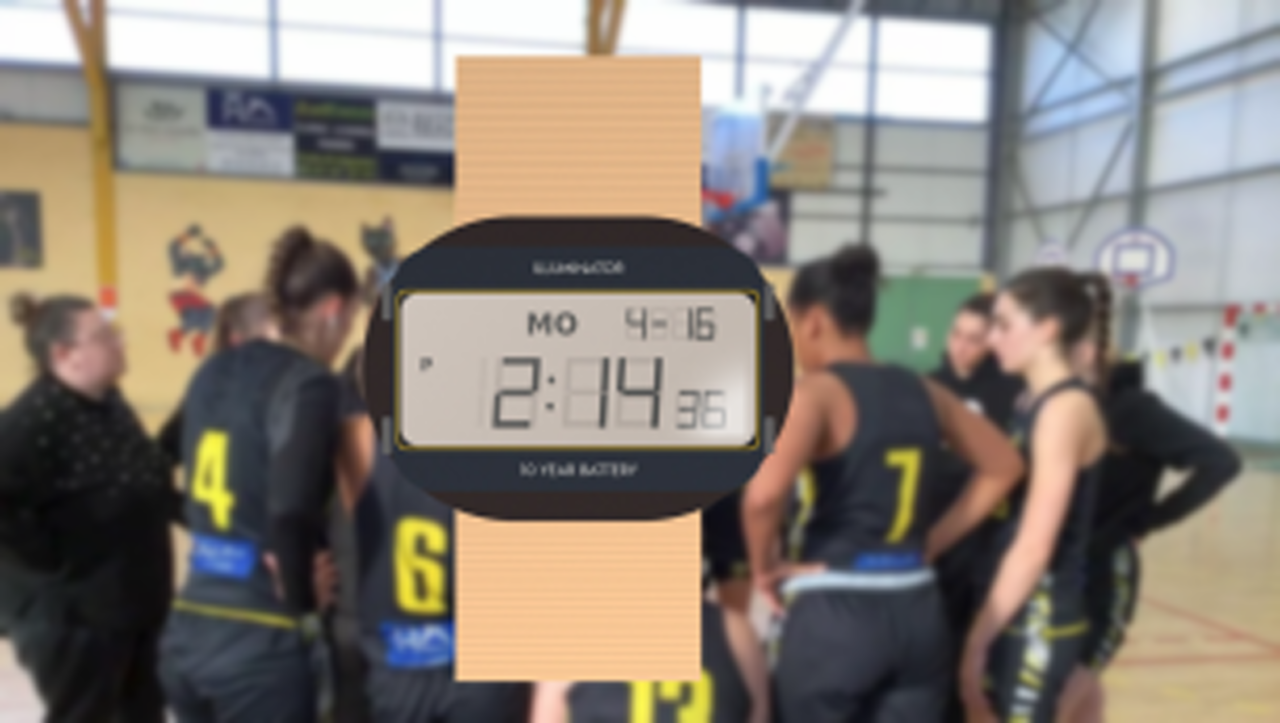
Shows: h=2 m=14 s=36
